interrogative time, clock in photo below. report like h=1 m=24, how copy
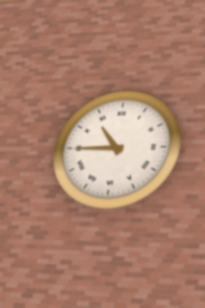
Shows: h=10 m=45
